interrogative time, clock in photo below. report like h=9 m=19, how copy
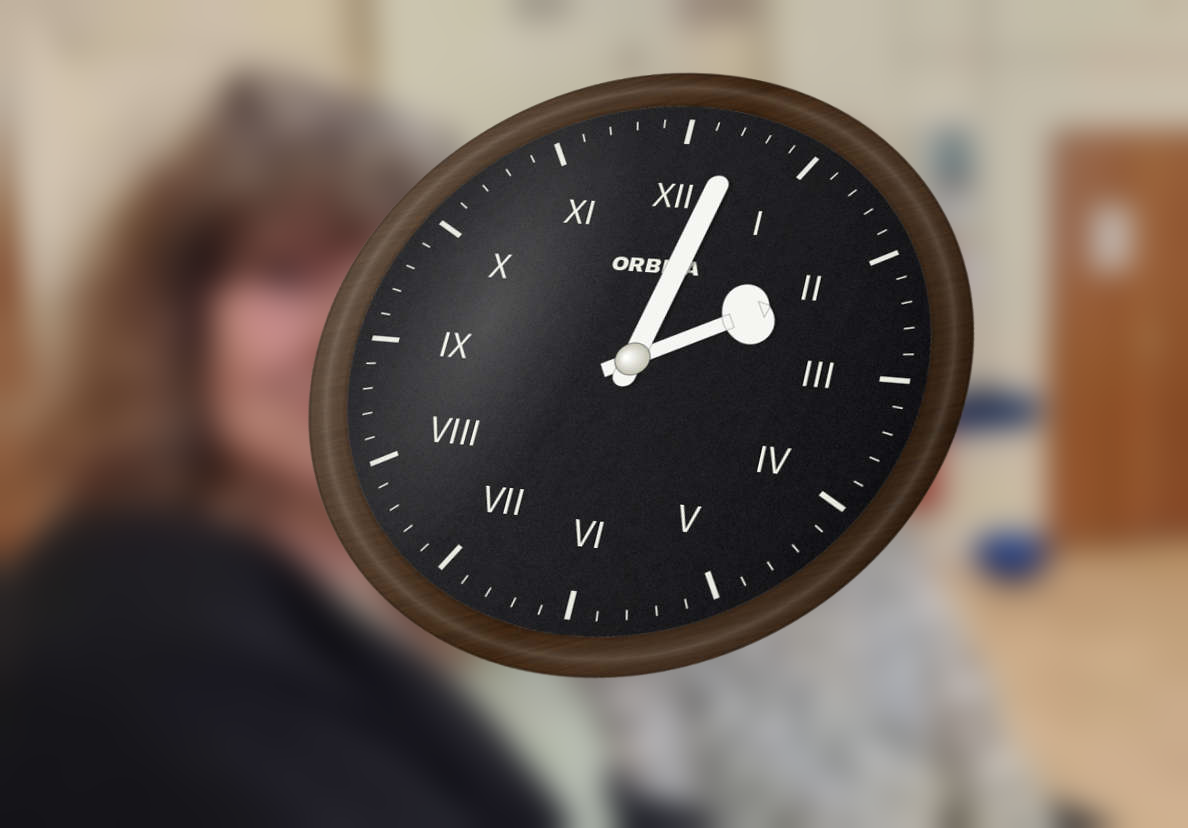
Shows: h=2 m=2
